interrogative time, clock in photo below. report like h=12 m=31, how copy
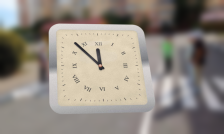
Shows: h=11 m=53
